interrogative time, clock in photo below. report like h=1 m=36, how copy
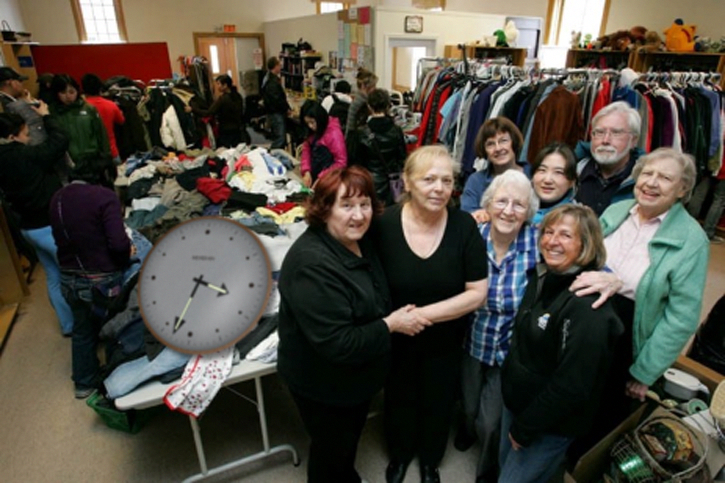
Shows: h=3 m=33
